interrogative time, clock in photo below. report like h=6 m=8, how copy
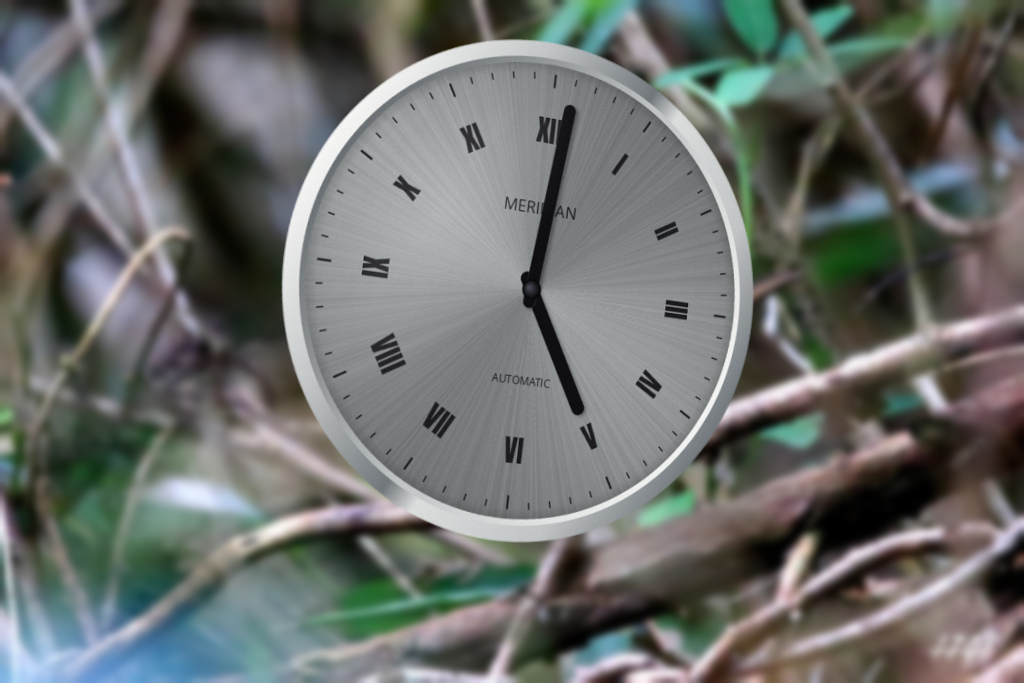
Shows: h=5 m=1
